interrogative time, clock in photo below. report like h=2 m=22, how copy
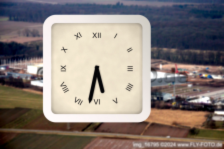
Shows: h=5 m=32
